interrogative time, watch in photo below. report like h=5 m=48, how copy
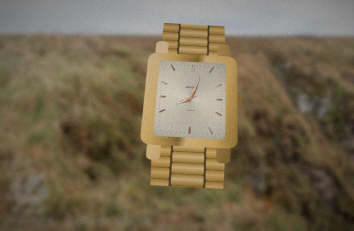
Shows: h=8 m=3
